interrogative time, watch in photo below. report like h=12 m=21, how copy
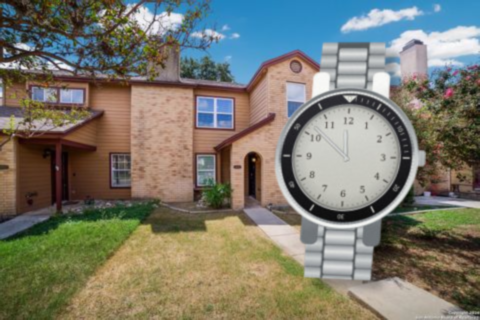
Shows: h=11 m=52
